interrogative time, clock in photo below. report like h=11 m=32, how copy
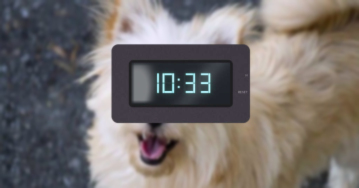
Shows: h=10 m=33
